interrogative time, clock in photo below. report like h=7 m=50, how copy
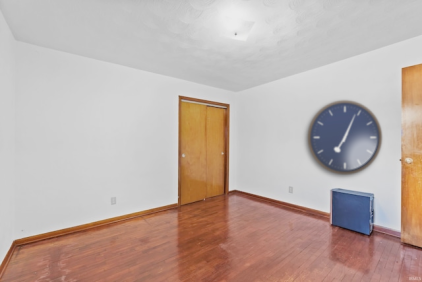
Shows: h=7 m=4
